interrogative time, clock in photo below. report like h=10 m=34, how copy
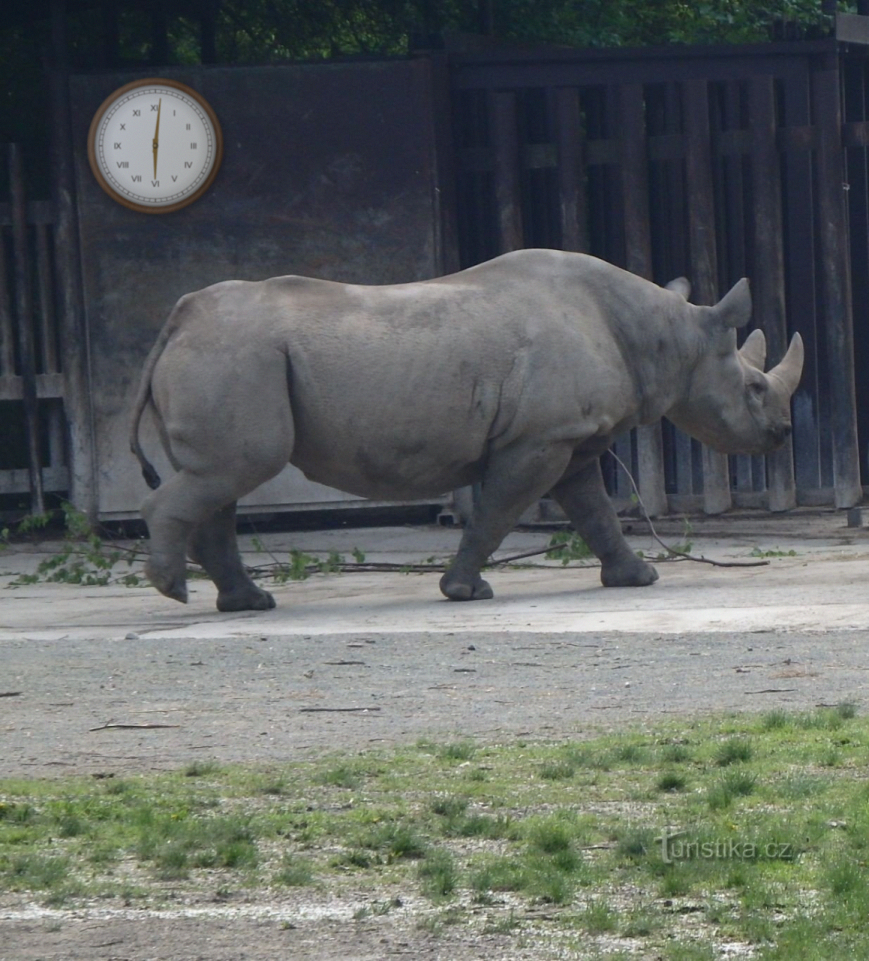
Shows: h=6 m=1
